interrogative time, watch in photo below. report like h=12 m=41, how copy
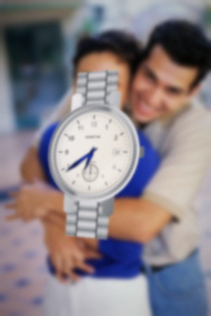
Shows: h=6 m=39
